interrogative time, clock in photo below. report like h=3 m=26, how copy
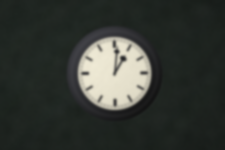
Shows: h=1 m=1
